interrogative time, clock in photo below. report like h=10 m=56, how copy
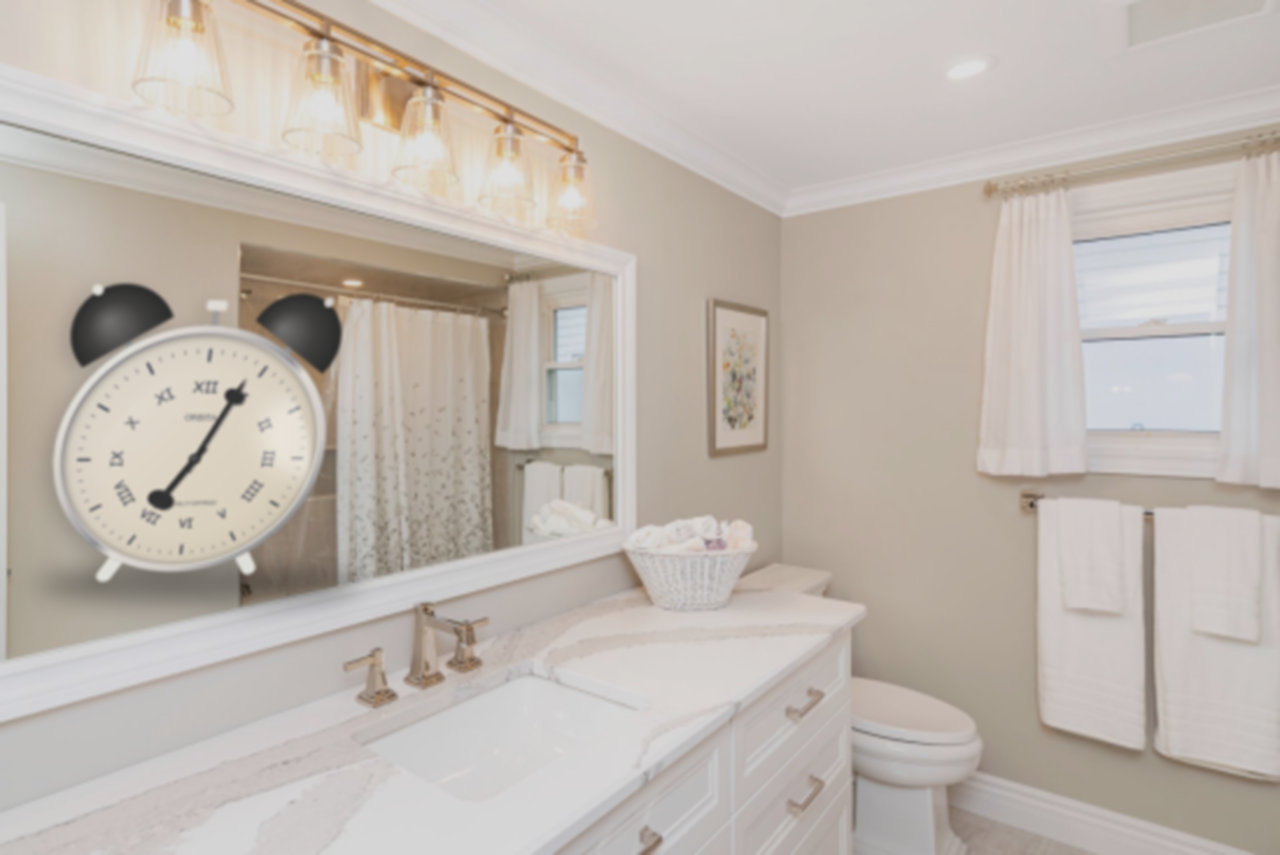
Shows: h=7 m=4
